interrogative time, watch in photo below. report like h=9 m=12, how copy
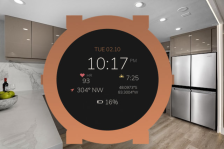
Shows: h=10 m=17
